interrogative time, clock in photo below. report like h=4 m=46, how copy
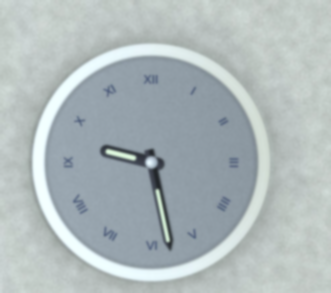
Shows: h=9 m=28
